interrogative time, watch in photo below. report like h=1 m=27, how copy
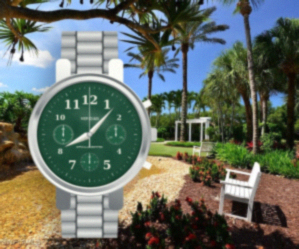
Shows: h=8 m=7
